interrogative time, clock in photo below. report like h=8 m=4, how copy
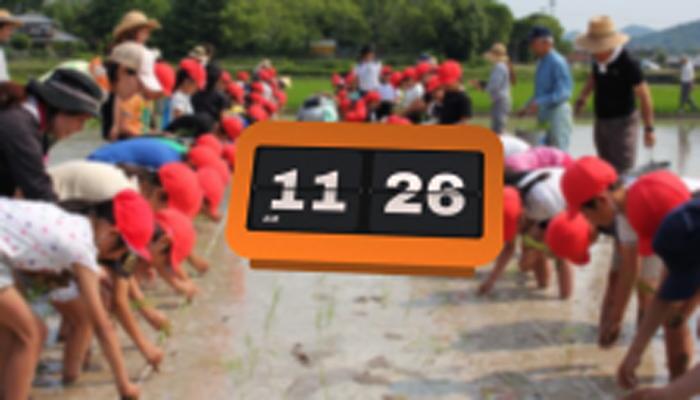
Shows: h=11 m=26
